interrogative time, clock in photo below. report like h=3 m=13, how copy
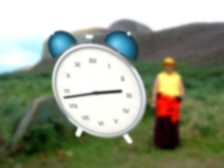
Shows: h=2 m=43
